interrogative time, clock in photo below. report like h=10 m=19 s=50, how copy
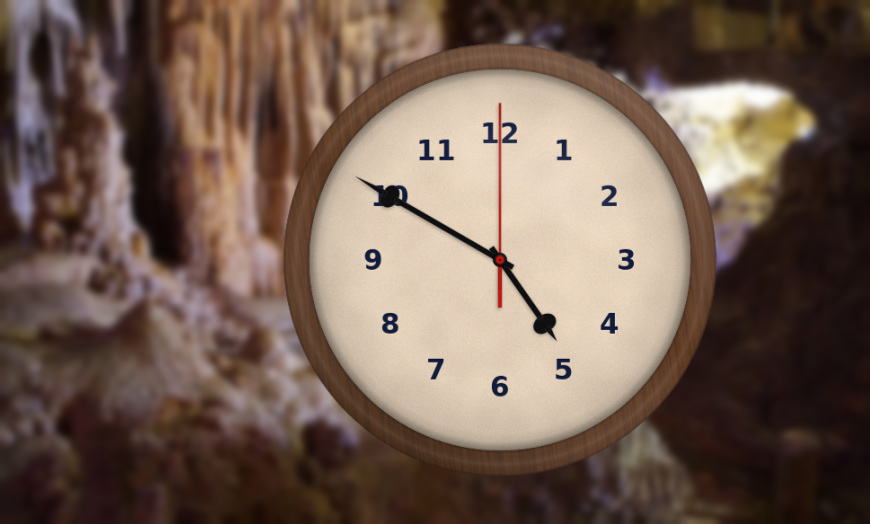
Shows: h=4 m=50 s=0
